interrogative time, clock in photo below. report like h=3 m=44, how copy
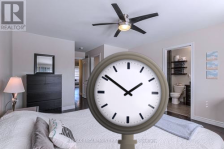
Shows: h=1 m=51
